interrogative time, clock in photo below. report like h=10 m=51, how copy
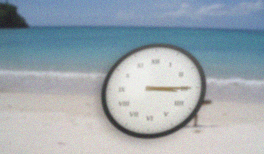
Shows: h=3 m=15
